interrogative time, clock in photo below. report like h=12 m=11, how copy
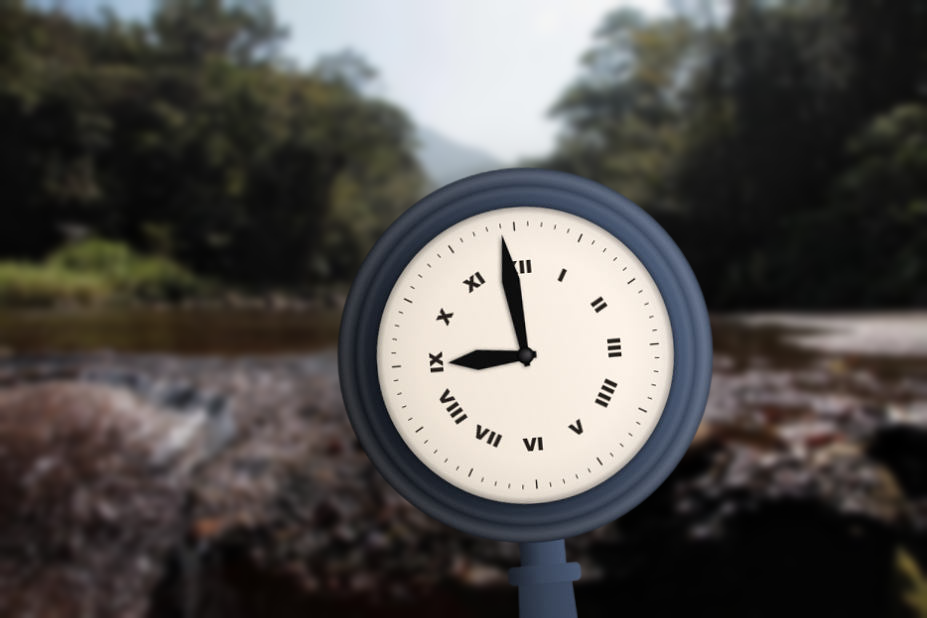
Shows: h=8 m=59
